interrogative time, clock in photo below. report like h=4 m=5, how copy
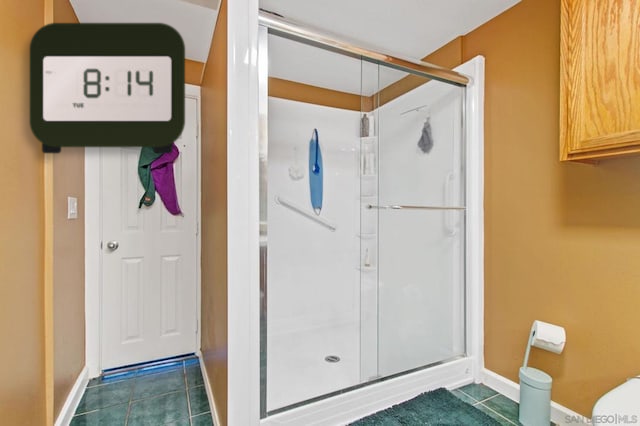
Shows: h=8 m=14
